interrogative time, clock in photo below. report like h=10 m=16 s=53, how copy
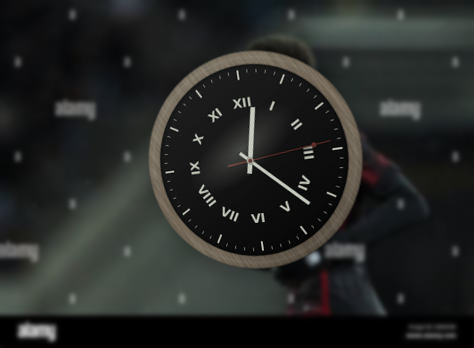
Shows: h=12 m=22 s=14
